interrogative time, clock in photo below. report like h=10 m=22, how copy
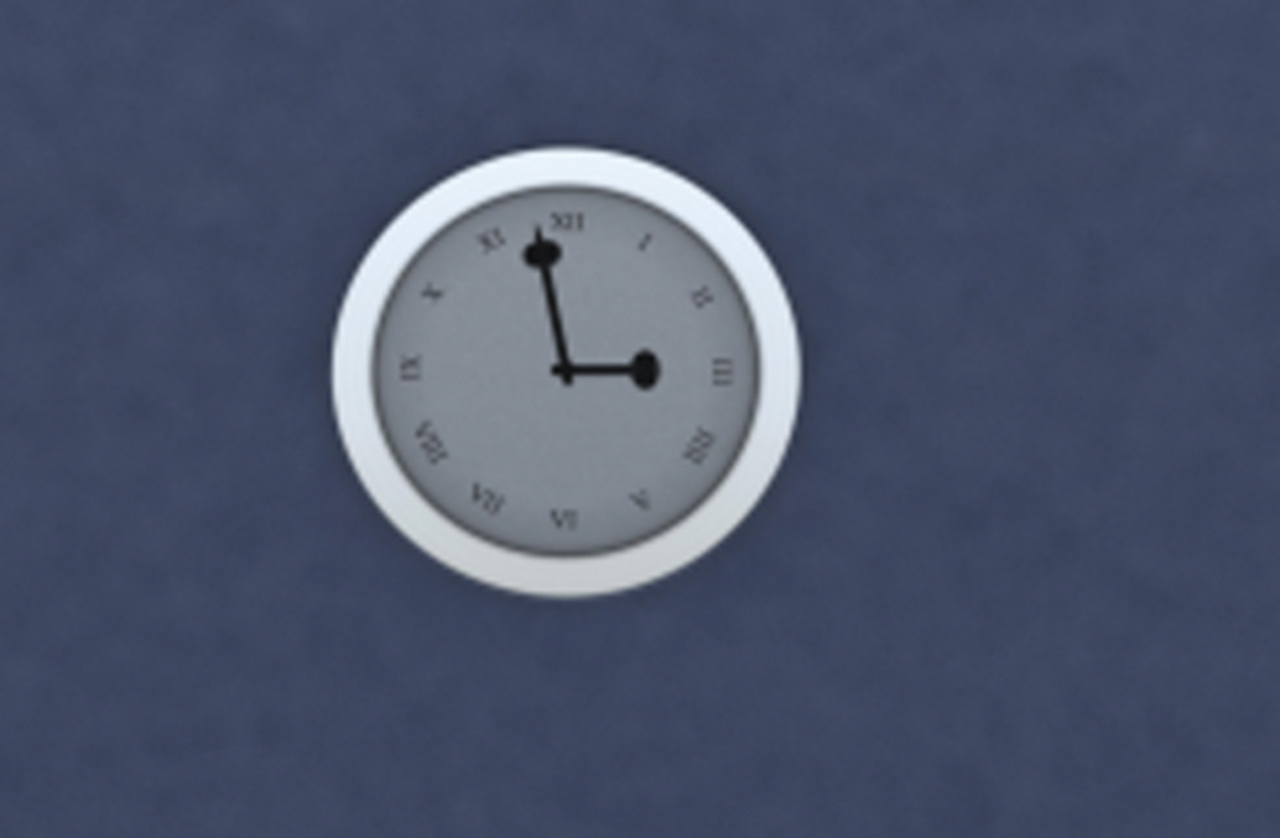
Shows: h=2 m=58
